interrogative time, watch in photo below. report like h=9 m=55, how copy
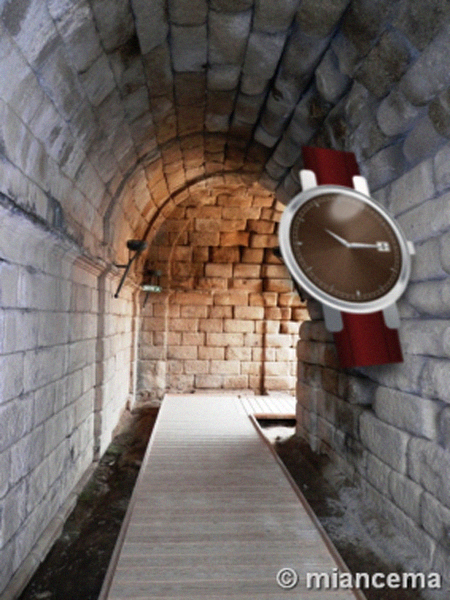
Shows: h=10 m=15
